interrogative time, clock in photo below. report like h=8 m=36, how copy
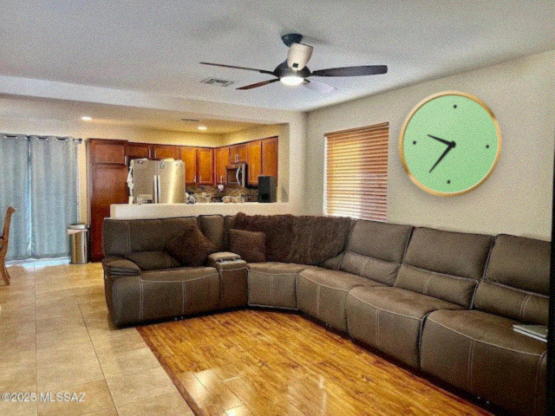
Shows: h=9 m=36
